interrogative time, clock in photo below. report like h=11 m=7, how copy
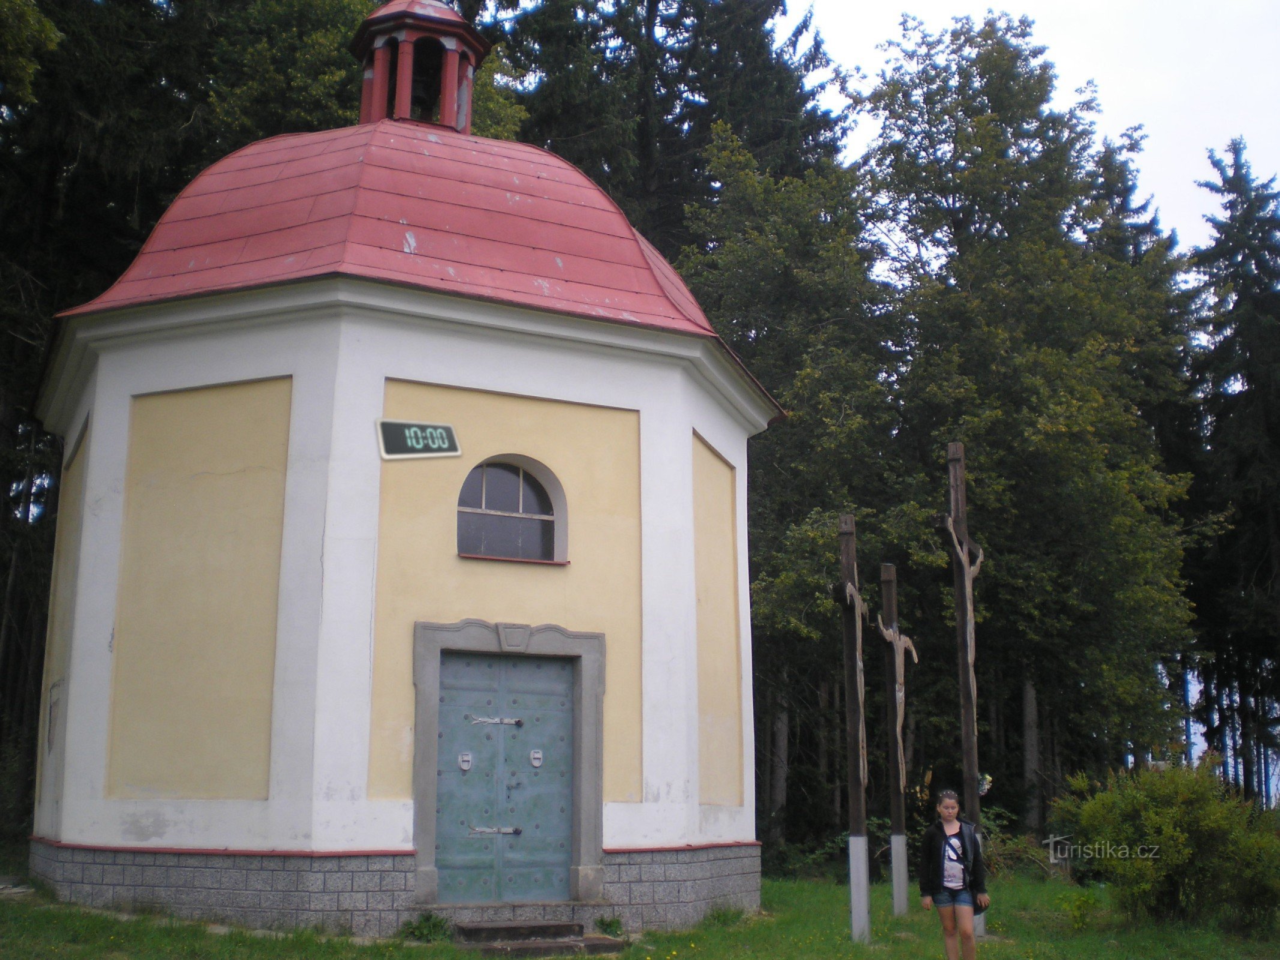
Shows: h=10 m=0
